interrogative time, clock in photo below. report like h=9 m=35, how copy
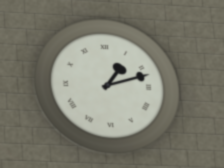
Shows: h=1 m=12
